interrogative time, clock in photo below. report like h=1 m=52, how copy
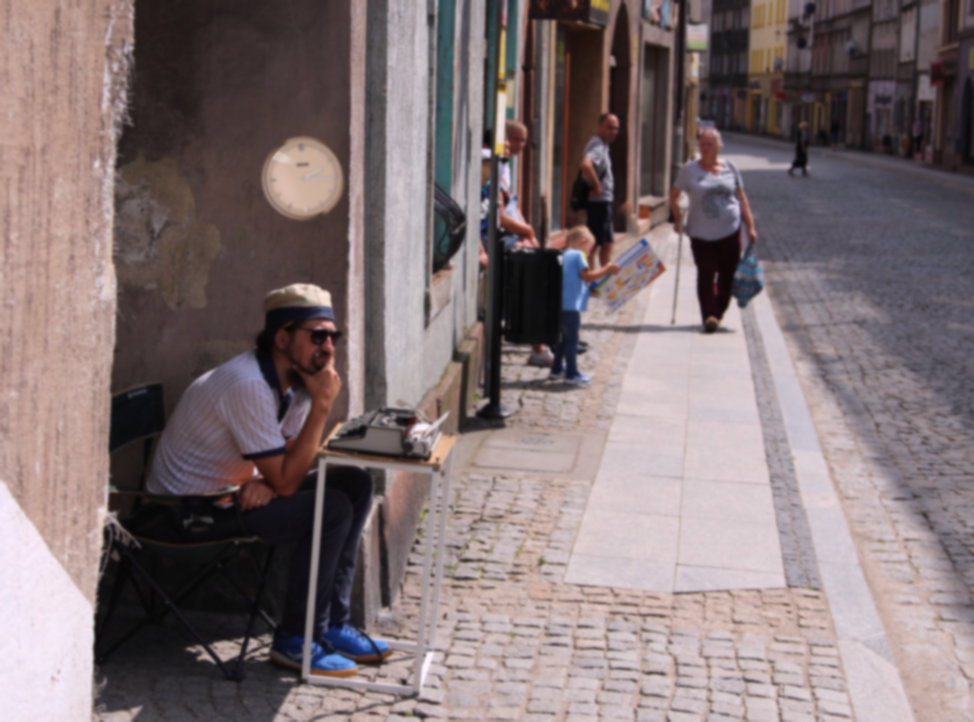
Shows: h=2 m=16
